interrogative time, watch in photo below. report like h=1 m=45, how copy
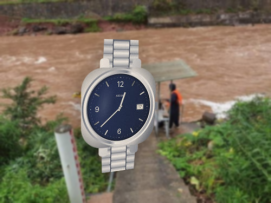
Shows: h=12 m=38
